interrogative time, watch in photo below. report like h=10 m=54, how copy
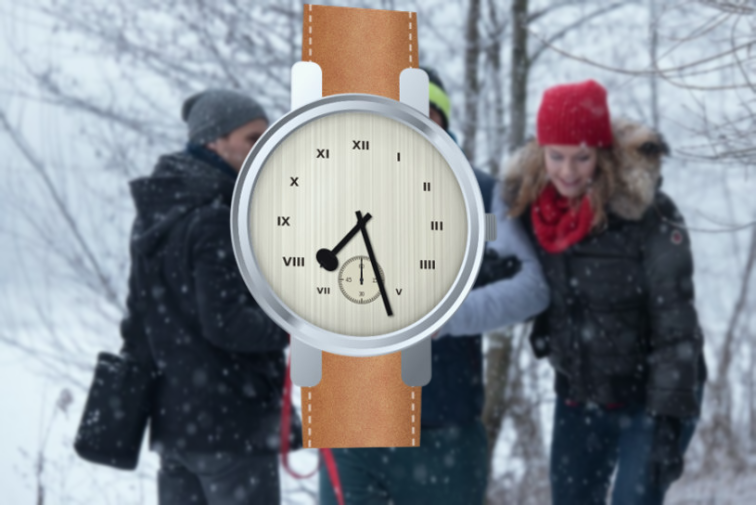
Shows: h=7 m=27
